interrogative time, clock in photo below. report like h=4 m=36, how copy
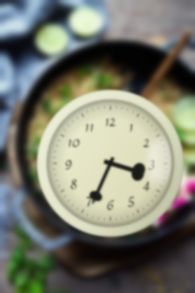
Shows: h=3 m=34
